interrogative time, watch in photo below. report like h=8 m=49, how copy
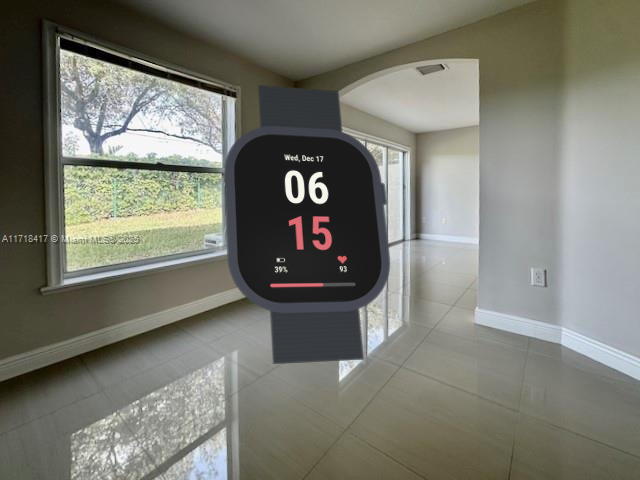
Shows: h=6 m=15
